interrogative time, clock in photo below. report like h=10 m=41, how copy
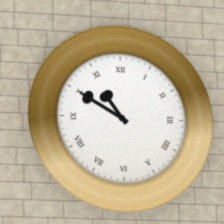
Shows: h=10 m=50
